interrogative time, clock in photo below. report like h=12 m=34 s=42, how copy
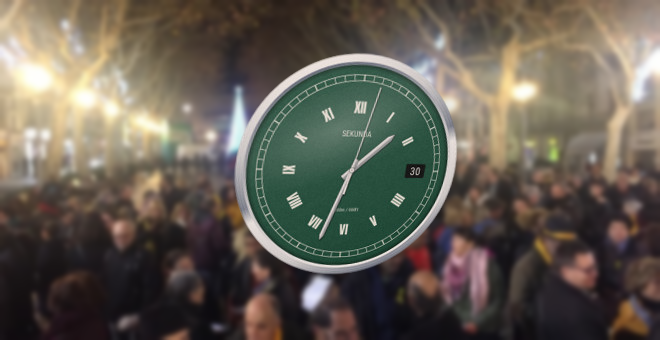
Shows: h=1 m=33 s=2
